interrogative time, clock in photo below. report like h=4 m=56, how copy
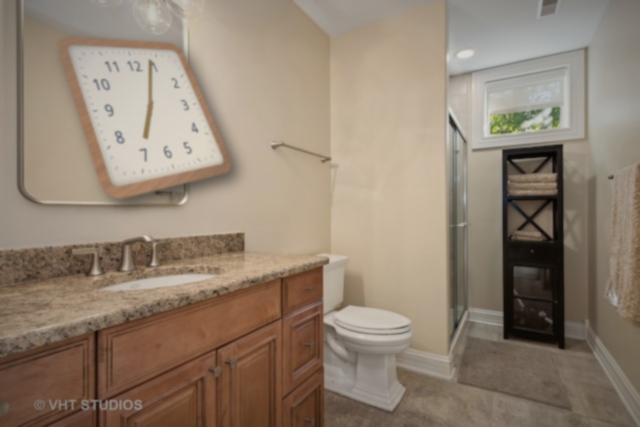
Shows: h=7 m=4
